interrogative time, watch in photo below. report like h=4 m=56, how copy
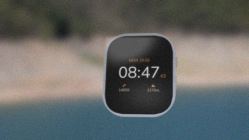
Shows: h=8 m=47
